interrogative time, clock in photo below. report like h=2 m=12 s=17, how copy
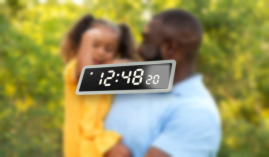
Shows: h=12 m=48 s=20
